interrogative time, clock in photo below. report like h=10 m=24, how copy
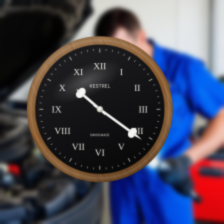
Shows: h=10 m=21
